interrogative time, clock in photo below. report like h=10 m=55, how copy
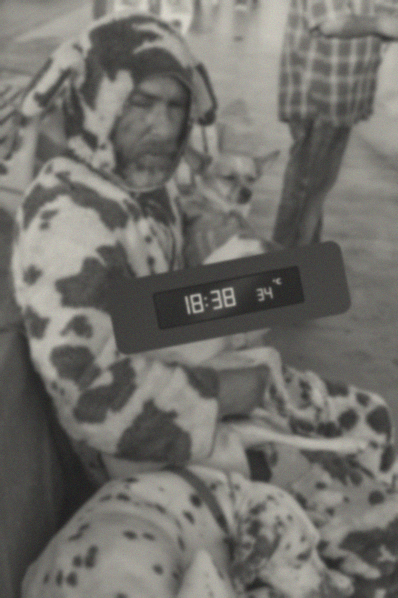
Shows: h=18 m=38
